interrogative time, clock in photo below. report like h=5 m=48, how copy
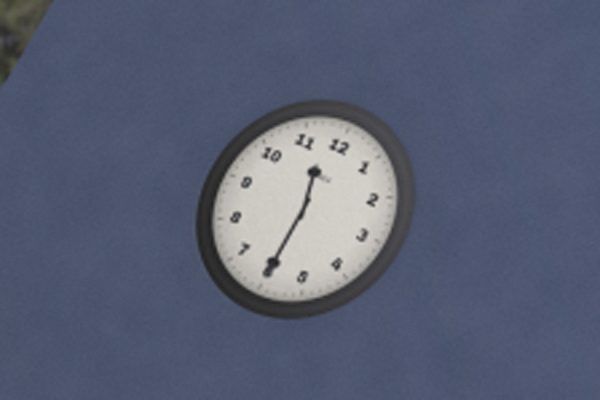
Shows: h=11 m=30
